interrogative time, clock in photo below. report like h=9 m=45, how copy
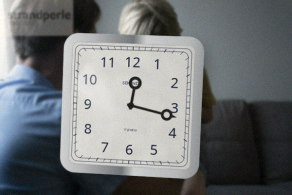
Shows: h=12 m=17
